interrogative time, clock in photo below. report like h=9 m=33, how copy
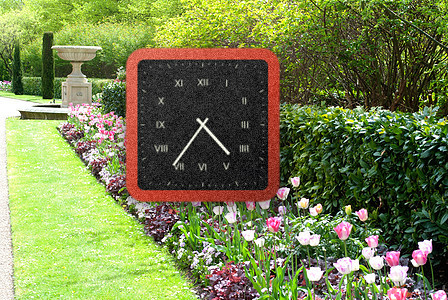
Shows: h=4 m=36
